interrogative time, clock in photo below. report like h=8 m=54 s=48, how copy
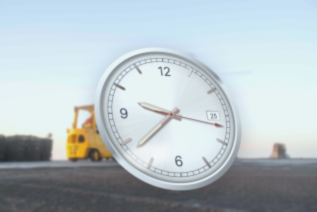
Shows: h=9 m=38 s=17
